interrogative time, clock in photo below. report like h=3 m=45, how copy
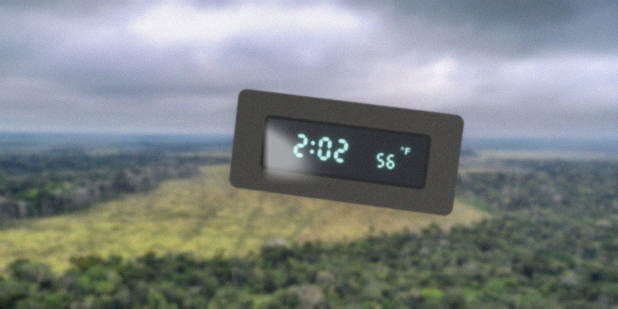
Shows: h=2 m=2
